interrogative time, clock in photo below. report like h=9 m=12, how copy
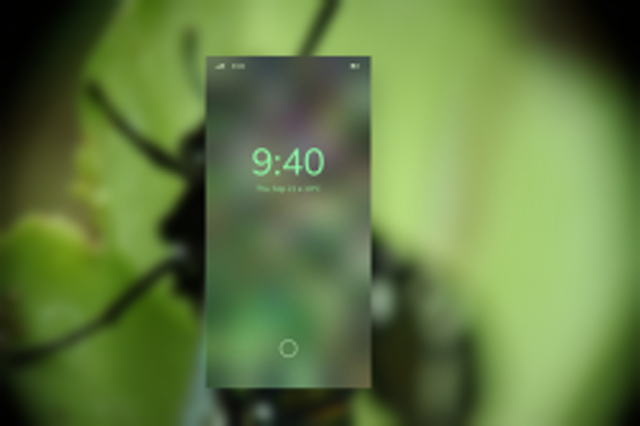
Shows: h=9 m=40
